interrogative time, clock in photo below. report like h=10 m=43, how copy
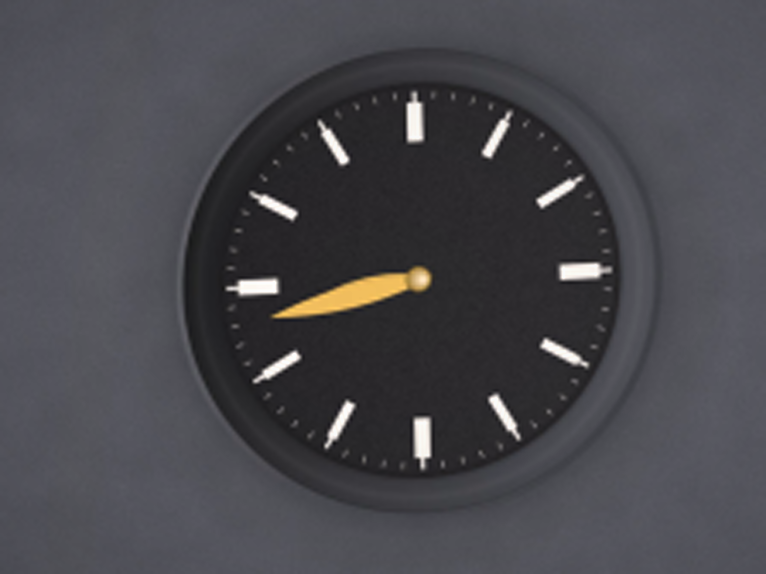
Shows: h=8 m=43
